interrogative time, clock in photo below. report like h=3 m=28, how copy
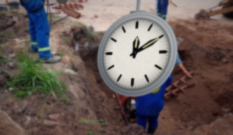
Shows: h=12 m=10
